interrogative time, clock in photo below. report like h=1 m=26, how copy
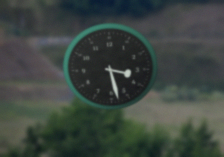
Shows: h=3 m=28
